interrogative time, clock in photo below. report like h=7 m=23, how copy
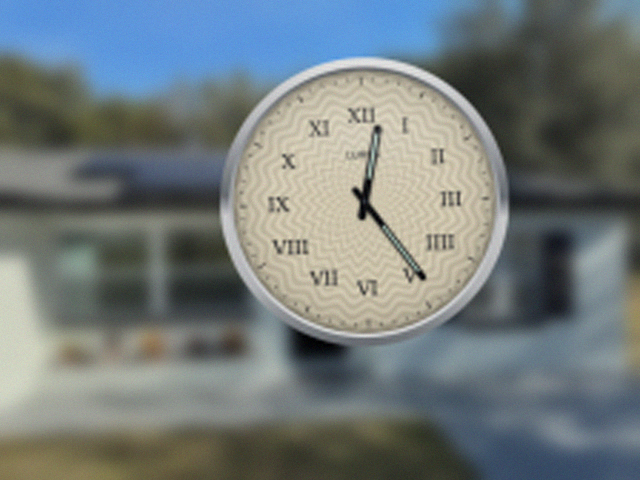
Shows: h=12 m=24
